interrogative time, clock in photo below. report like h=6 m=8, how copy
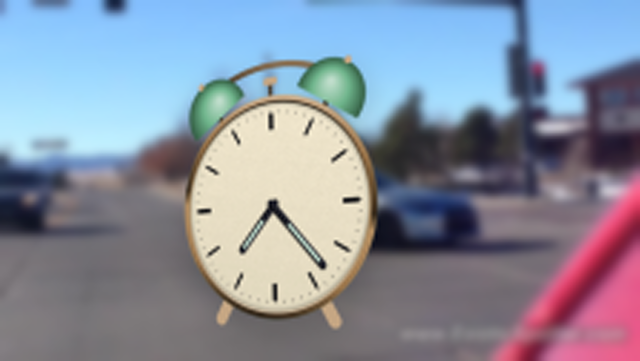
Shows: h=7 m=23
